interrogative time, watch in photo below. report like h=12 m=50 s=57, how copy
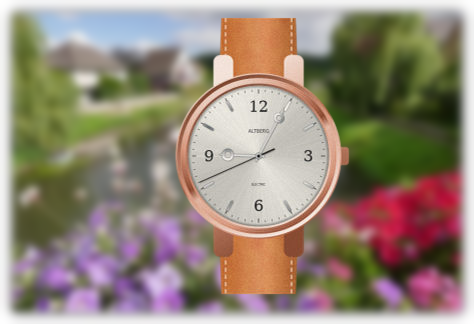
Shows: h=9 m=4 s=41
